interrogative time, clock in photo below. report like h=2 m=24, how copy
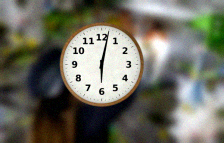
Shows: h=6 m=2
